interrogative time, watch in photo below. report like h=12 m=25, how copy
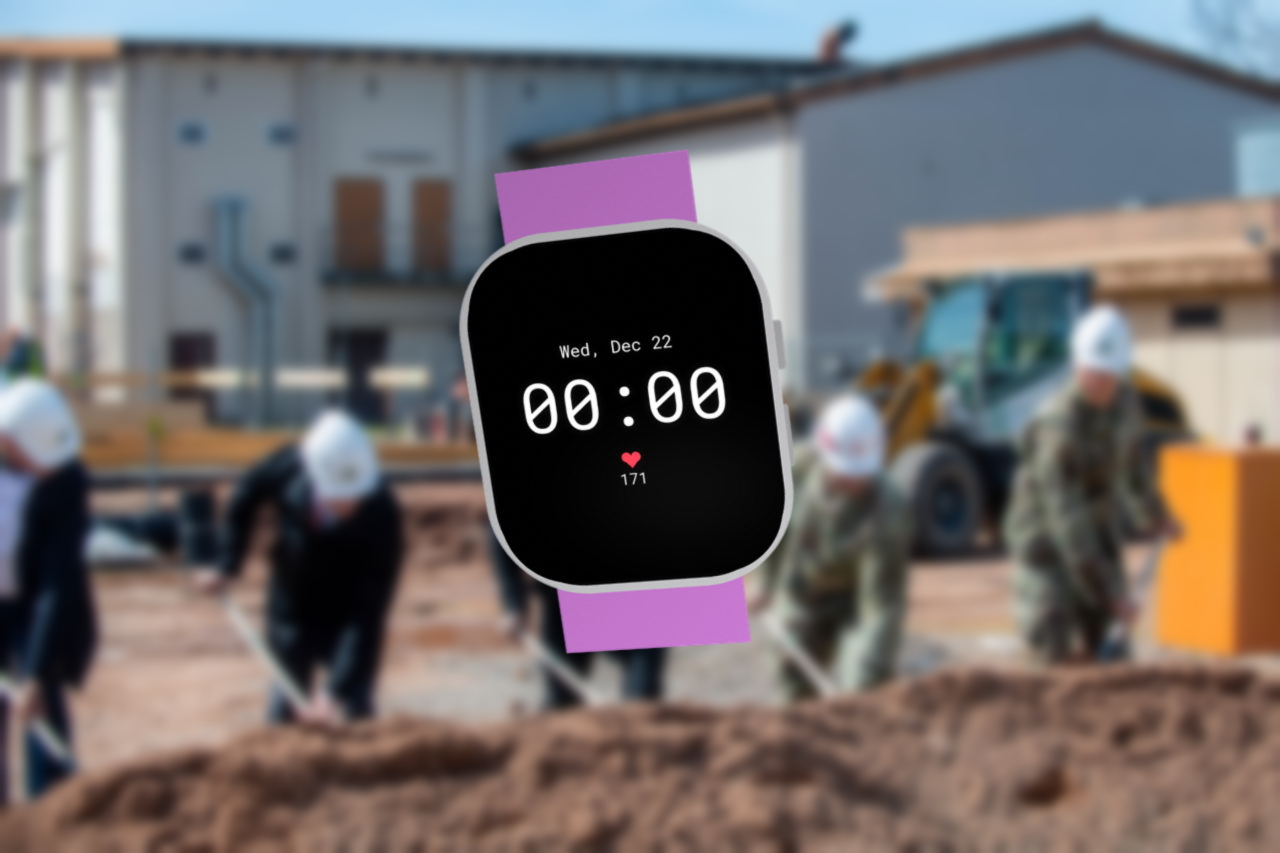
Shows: h=0 m=0
